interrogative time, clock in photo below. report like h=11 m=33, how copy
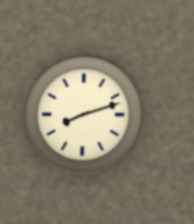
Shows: h=8 m=12
